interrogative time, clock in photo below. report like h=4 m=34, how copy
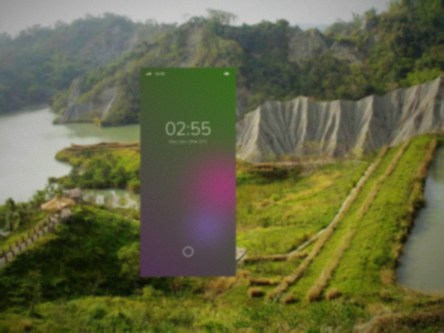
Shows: h=2 m=55
